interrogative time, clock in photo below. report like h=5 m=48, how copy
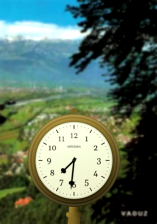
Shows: h=7 m=31
